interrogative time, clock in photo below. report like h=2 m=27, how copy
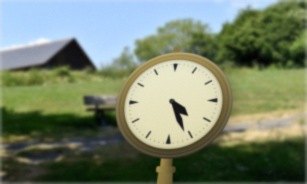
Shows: h=4 m=26
